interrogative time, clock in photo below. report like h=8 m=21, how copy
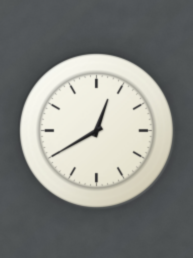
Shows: h=12 m=40
